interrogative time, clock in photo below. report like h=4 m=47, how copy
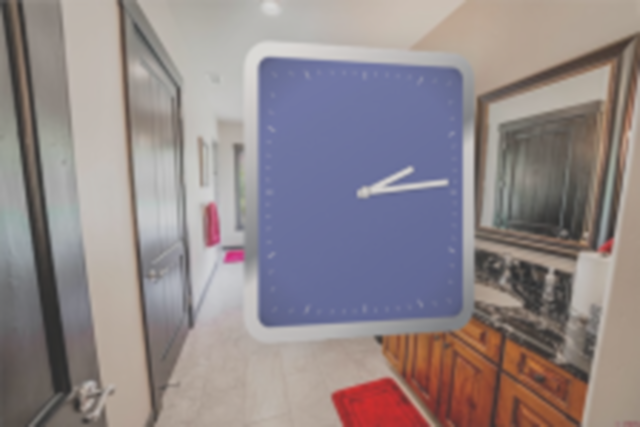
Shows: h=2 m=14
